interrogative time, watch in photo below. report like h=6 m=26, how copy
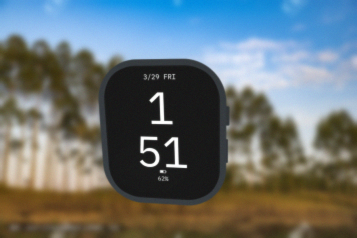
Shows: h=1 m=51
